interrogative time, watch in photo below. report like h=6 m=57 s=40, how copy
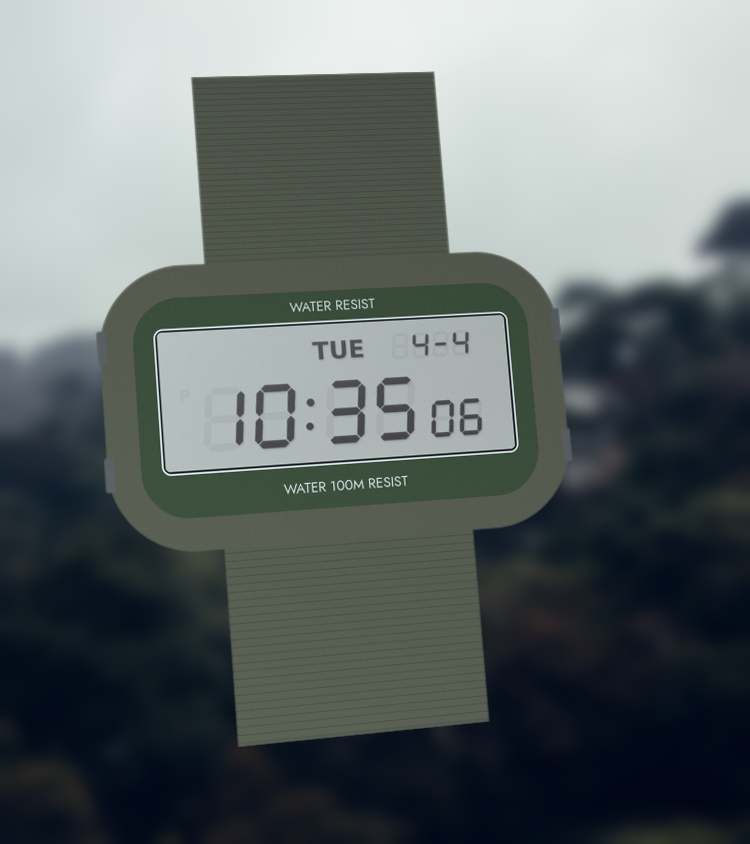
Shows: h=10 m=35 s=6
